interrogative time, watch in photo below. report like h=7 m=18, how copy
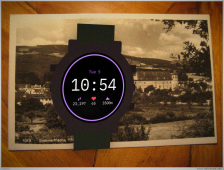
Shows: h=10 m=54
